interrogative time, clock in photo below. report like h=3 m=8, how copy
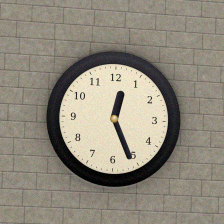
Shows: h=12 m=26
